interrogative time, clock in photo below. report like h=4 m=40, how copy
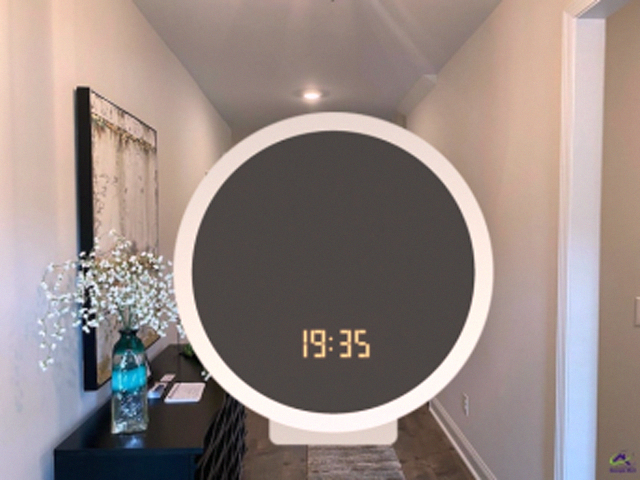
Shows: h=19 m=35
